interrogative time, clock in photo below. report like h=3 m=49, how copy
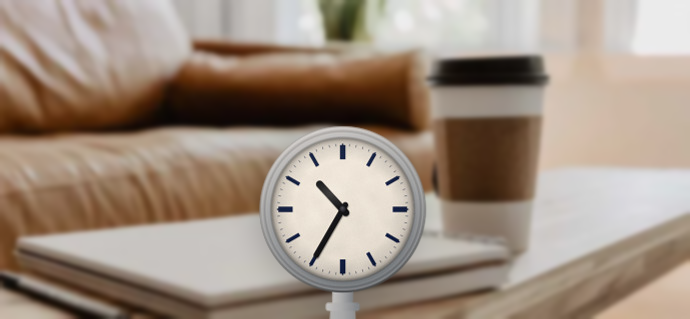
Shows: h=10 m=35
